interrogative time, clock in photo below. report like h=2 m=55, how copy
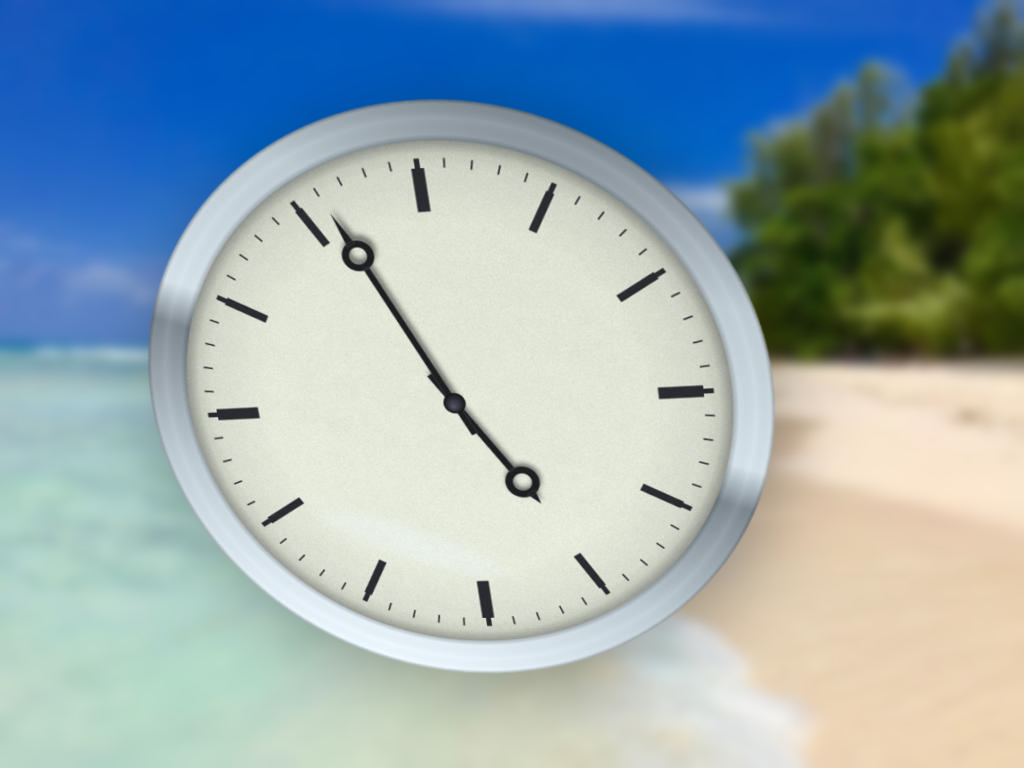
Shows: h=4 m=56
